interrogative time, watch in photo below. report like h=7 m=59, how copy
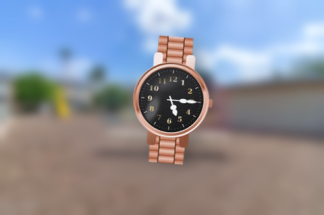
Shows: h=5 m=15
